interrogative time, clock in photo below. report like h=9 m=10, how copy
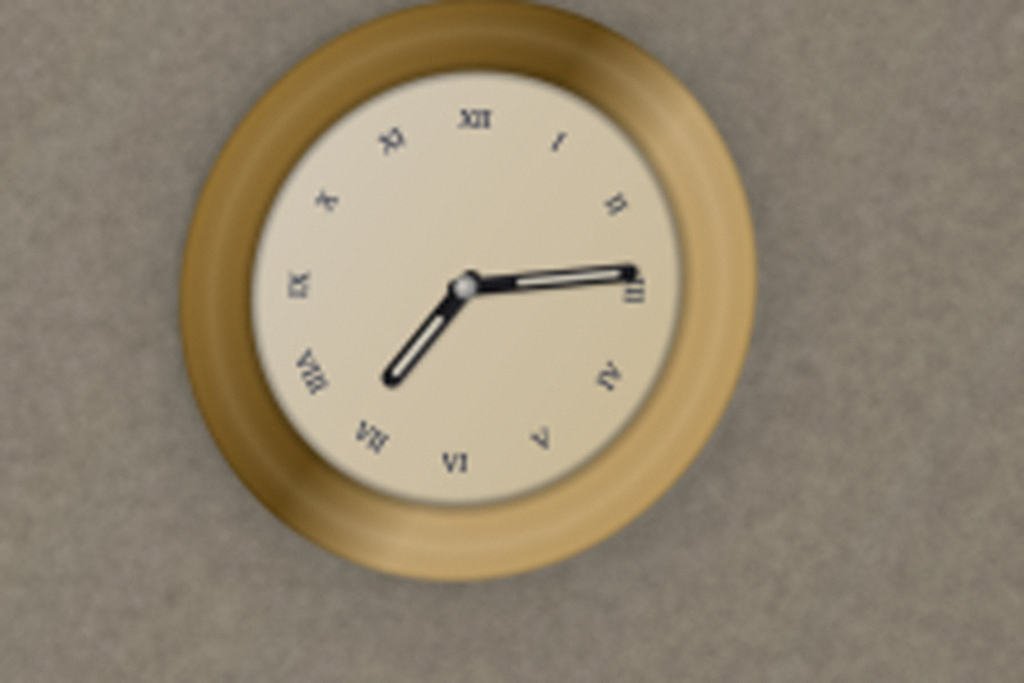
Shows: h=7 m=14
